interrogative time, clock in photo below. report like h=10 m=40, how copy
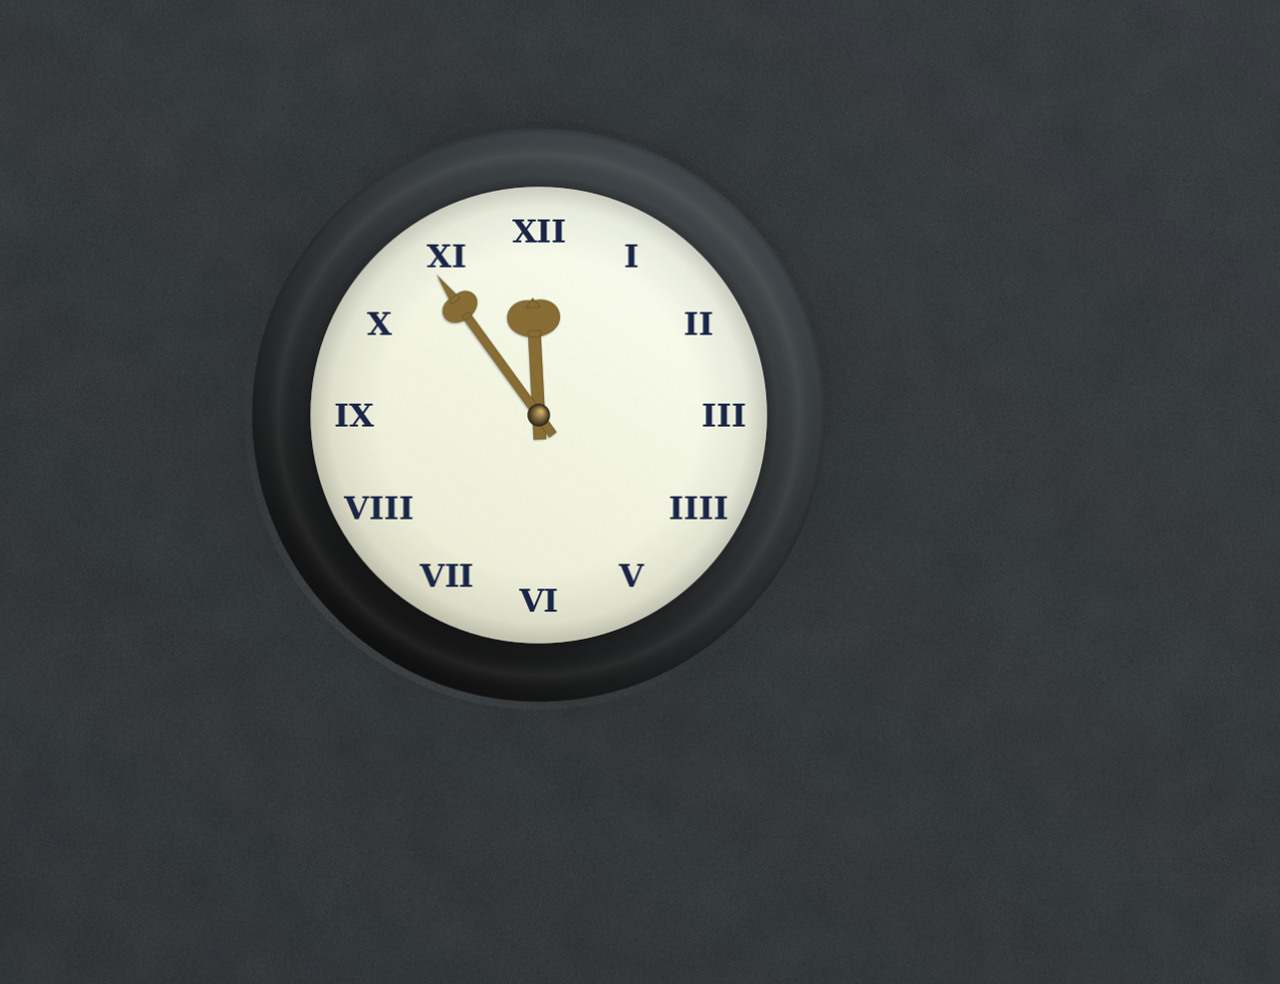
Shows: h=11 m=54
